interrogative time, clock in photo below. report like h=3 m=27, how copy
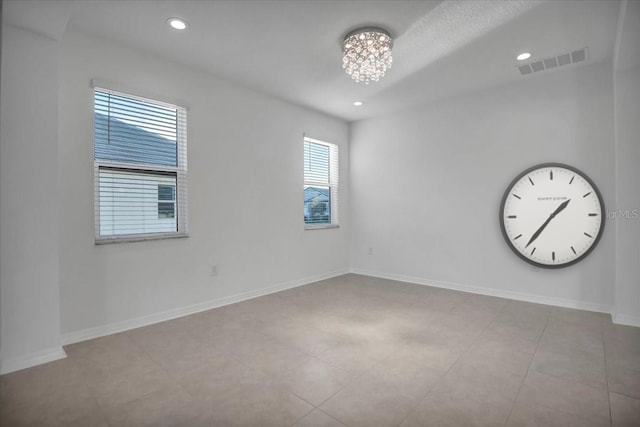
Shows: h=1 m=37
